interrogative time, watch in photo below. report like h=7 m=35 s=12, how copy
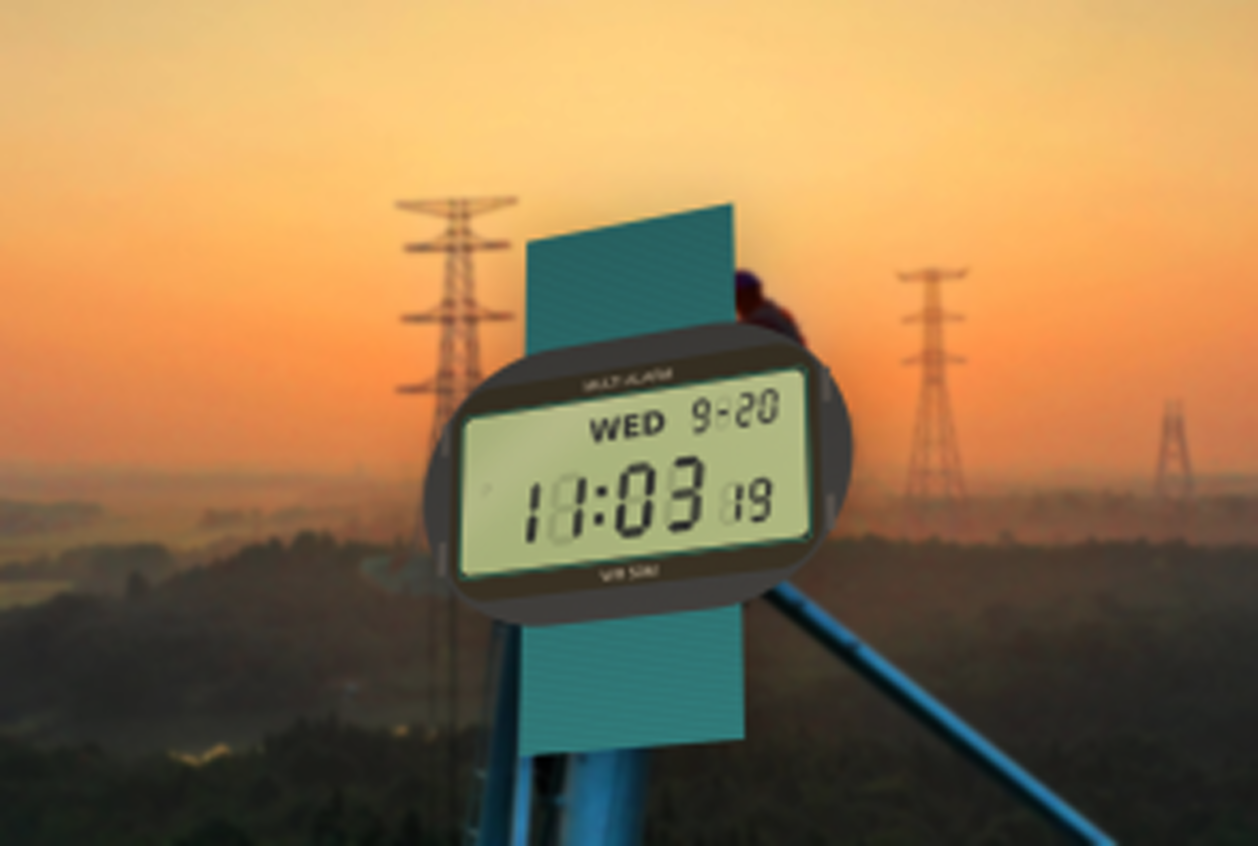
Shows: h=11 m=3 s=19
